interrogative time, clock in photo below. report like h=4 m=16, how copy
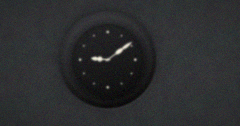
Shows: h=9 m=9
